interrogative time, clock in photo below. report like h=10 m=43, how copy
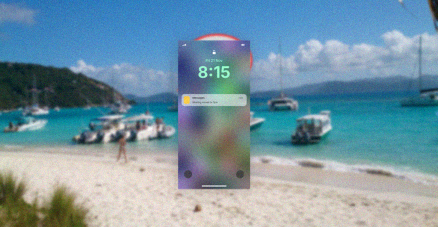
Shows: h=8 m=15
